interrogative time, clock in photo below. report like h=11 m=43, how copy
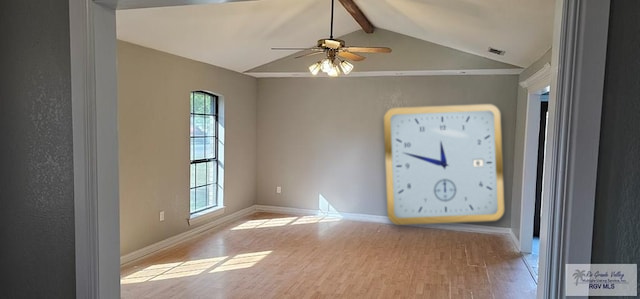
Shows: h=11 m=48
